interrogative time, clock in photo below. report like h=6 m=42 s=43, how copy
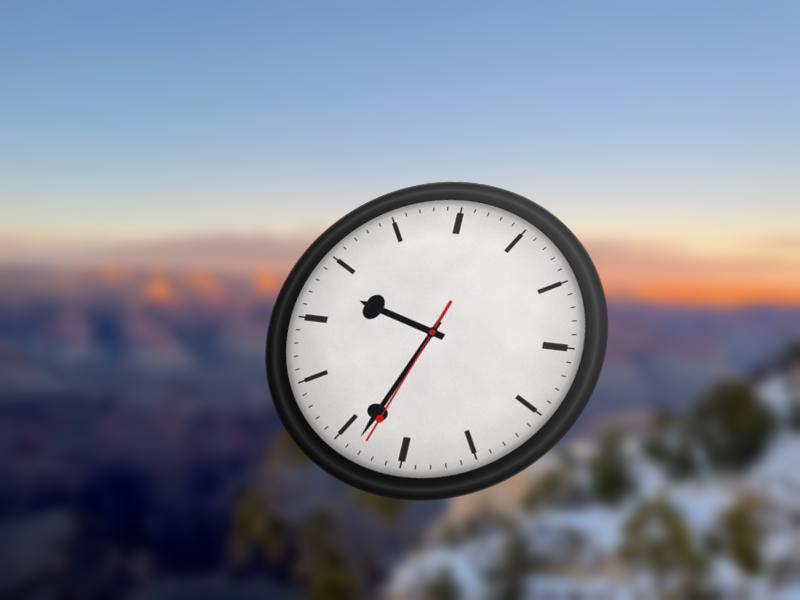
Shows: h=9 m=33 s=33
